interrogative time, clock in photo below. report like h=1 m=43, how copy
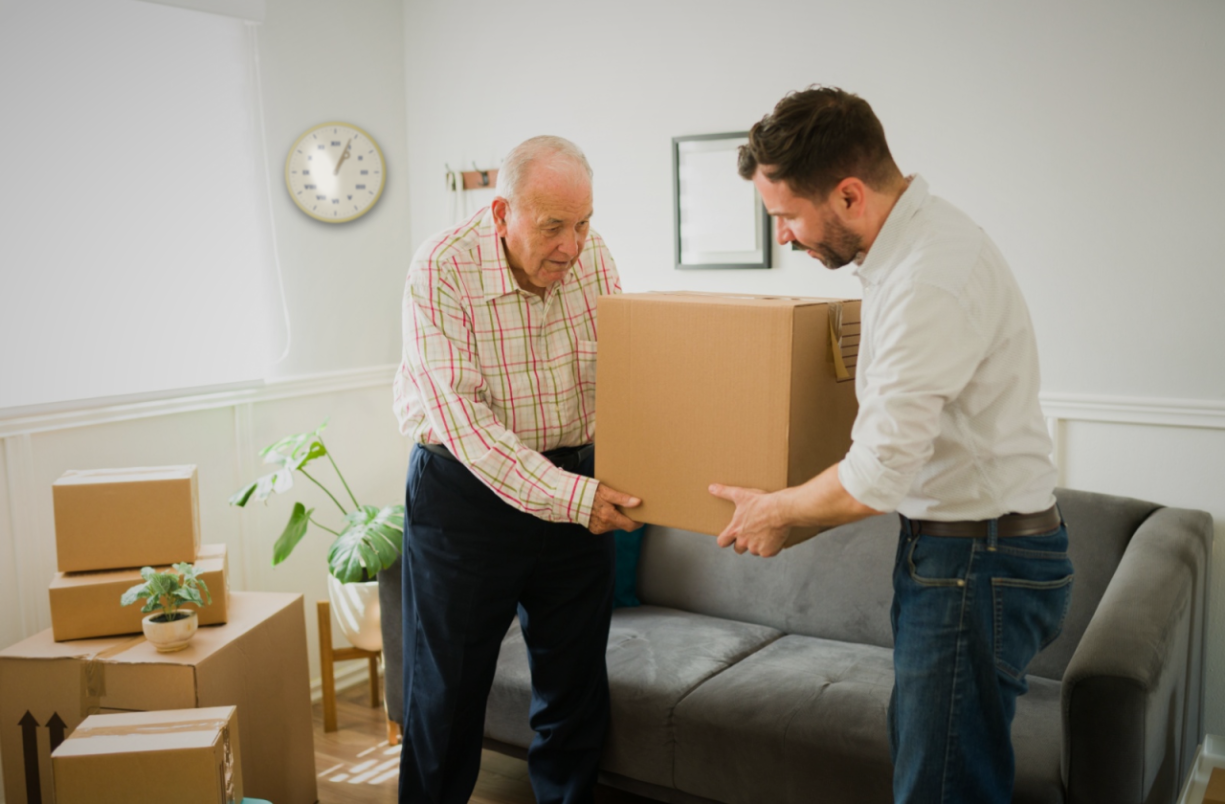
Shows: h=1 m=4
